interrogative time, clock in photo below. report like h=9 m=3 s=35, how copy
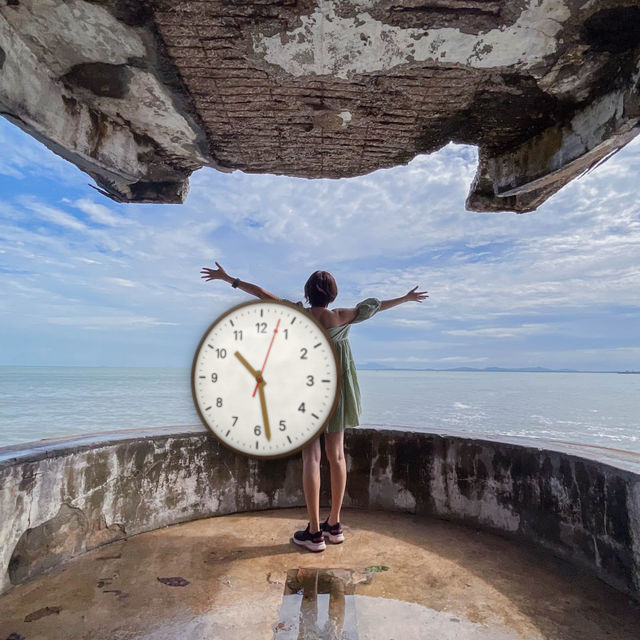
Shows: h=10 m=28 s=3
